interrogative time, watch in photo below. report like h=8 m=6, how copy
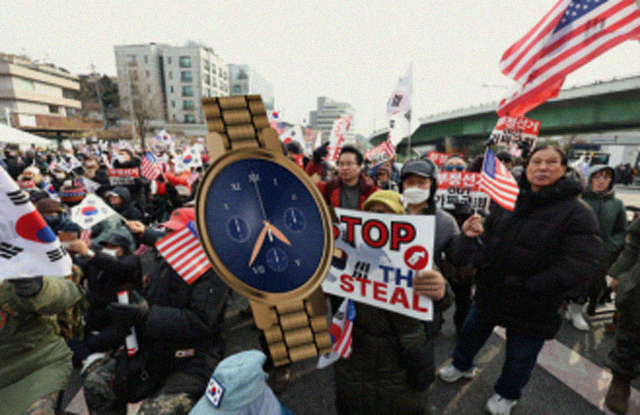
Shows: h=4 m=37
